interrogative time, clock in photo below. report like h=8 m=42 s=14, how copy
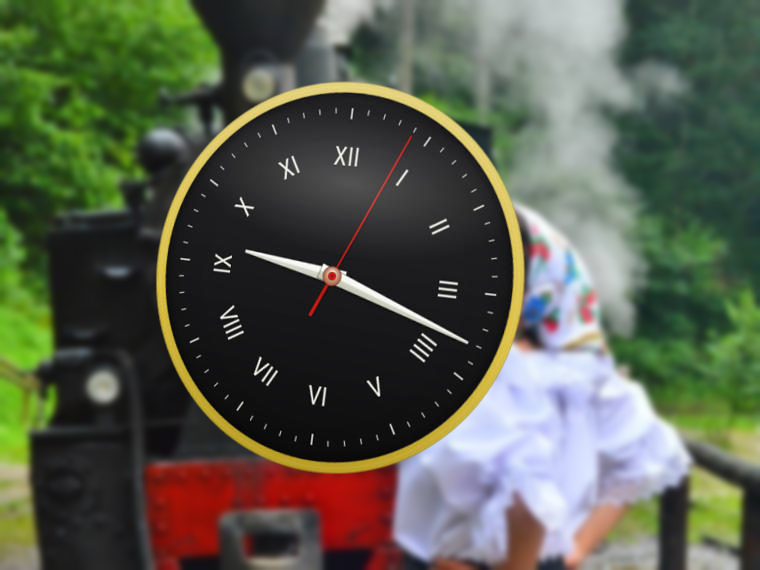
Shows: h=9 m=18 s=4
